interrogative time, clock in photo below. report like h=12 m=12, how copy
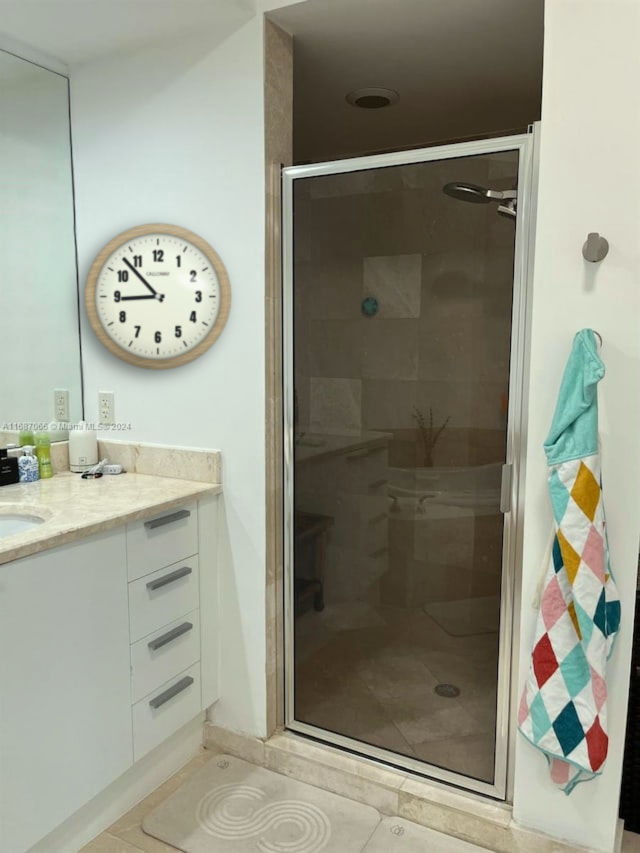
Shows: h=8 m=53
